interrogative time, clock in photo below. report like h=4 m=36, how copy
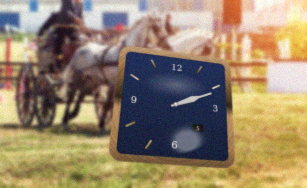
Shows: h=2 m=11
